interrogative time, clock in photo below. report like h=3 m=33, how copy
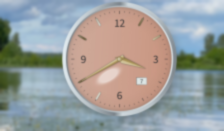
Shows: h=3 m=40
